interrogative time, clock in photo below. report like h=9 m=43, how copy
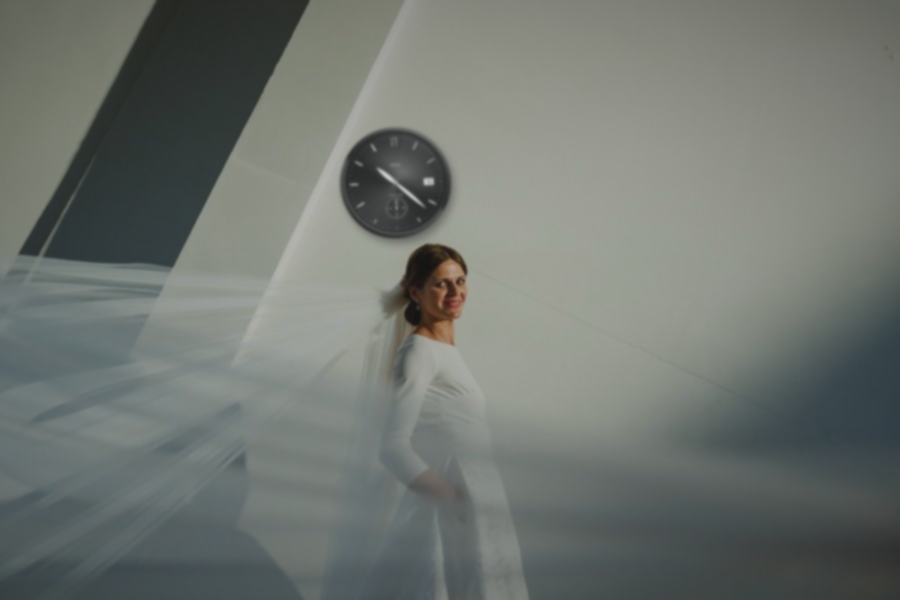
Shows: h=10 m=22
